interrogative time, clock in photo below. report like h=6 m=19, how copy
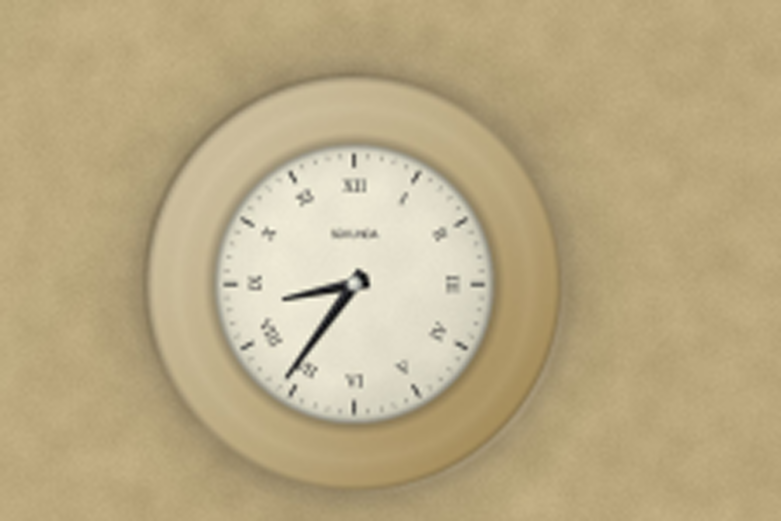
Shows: h=8 m=36
